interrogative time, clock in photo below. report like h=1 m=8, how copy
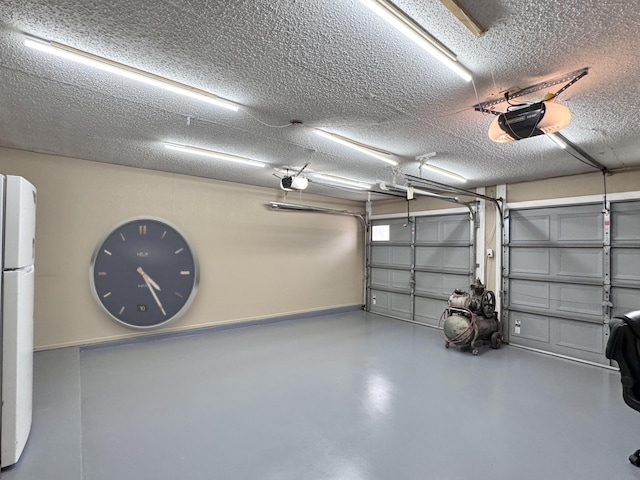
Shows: h=4 m=25
